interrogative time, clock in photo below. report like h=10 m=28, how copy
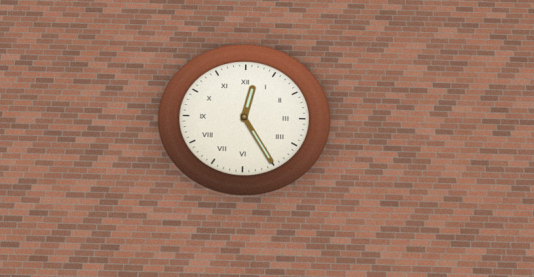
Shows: h=12 m=25
